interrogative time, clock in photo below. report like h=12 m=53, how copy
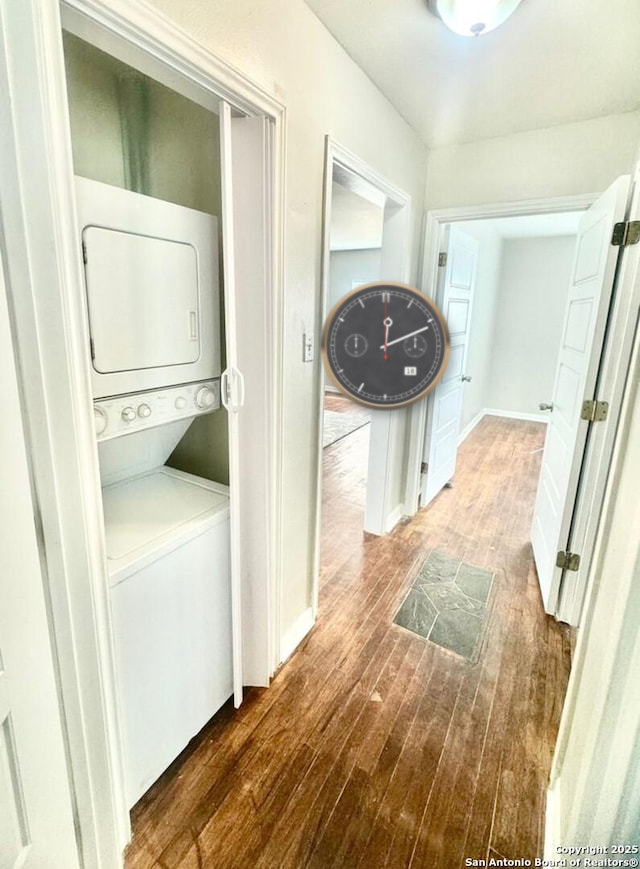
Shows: h=12 m=11
